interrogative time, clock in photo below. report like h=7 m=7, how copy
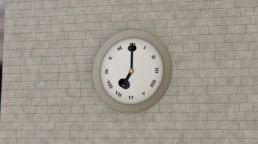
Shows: h=7 m=0
